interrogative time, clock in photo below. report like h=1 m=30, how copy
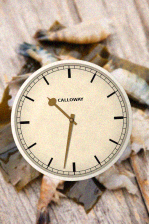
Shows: h=10 m=32
